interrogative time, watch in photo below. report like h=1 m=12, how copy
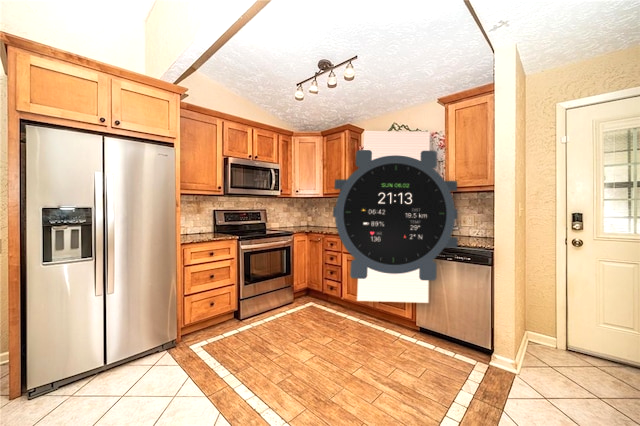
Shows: h=21 m=13
